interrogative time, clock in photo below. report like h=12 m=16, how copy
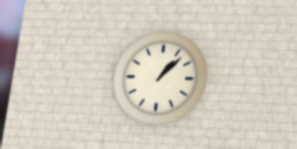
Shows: h=1 m=7
